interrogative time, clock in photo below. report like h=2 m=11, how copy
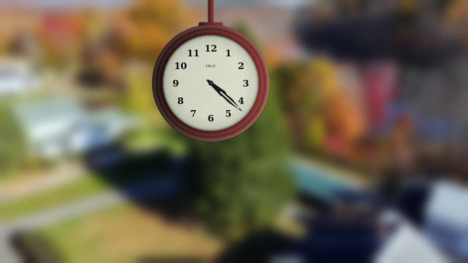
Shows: h=4 m=22
